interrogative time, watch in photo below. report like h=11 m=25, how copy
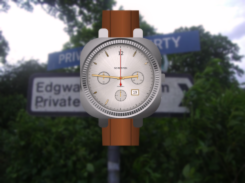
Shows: h=2 m=46
